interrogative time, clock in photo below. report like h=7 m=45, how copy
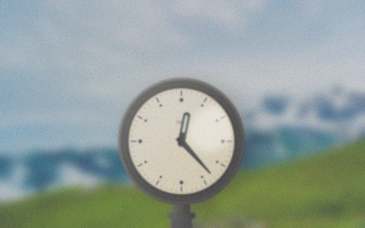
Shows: h=12 m=23
